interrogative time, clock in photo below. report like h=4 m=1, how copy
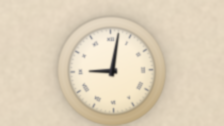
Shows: h=9 m=2
